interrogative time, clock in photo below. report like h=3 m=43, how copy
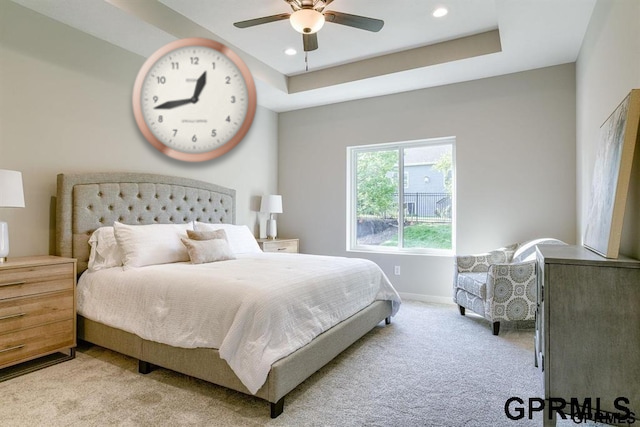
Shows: h=12 m=43
